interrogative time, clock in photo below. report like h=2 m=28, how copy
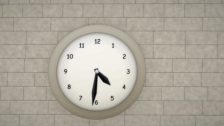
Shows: h=4 m=31
